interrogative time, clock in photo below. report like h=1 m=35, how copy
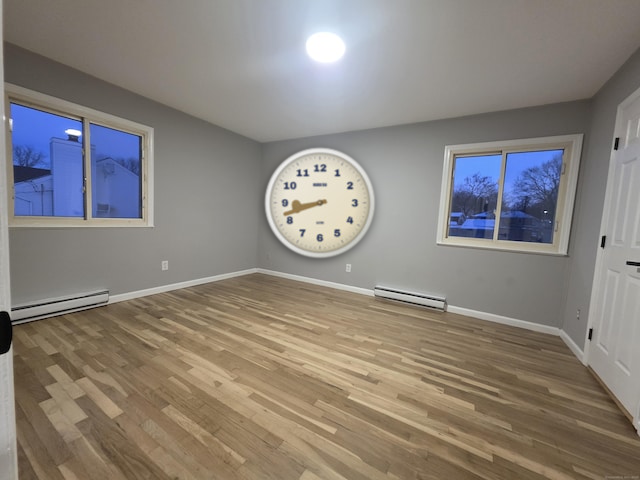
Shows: h=8 m=42
